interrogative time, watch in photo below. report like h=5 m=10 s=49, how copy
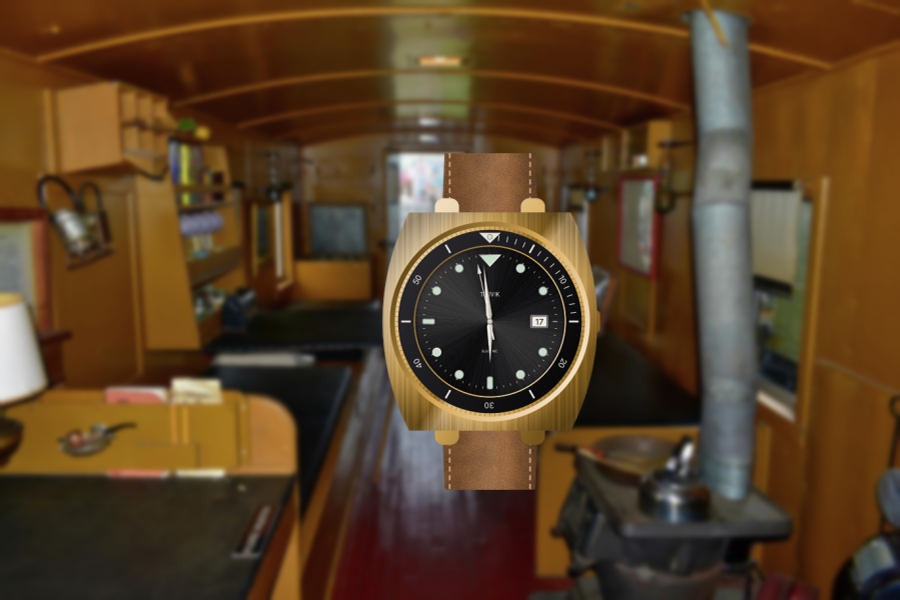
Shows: h=5 m=58 s=58
